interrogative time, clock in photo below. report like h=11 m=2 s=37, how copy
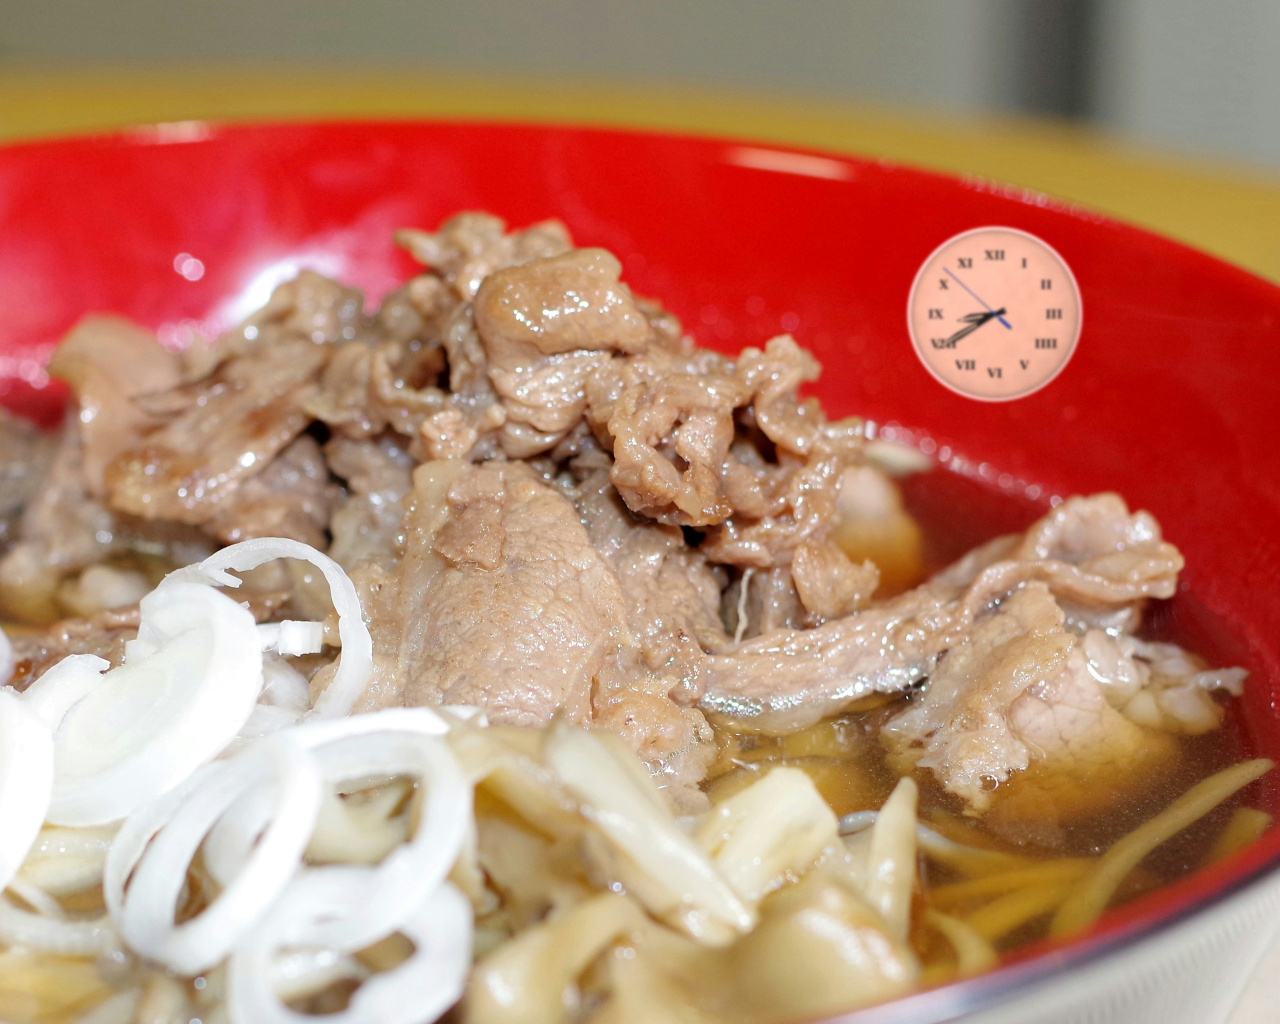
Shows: h=8 m=39 s=52
